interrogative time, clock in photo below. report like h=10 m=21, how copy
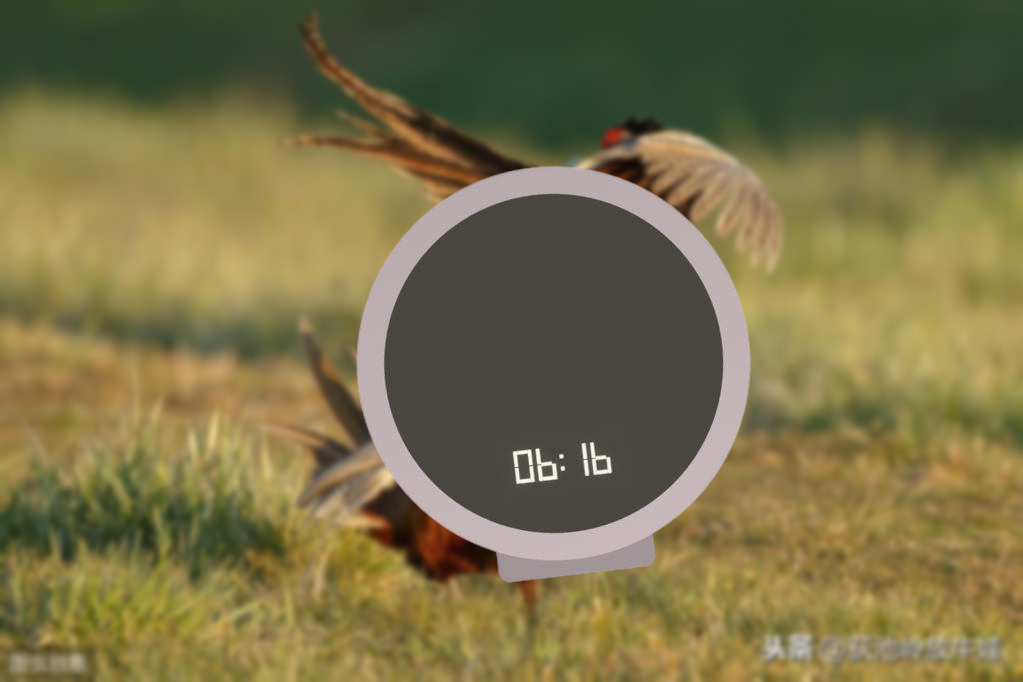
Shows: h=6 m=16
